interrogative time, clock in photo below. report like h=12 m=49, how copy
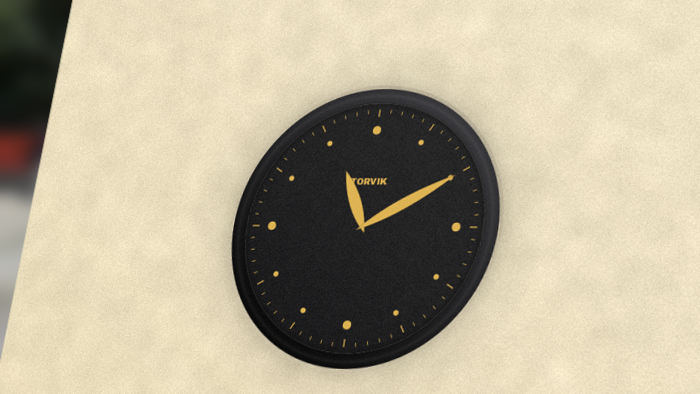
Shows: h=11 m=10
